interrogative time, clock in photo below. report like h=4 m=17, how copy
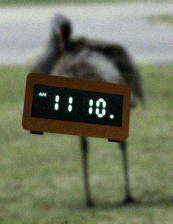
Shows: h=11 m=10
